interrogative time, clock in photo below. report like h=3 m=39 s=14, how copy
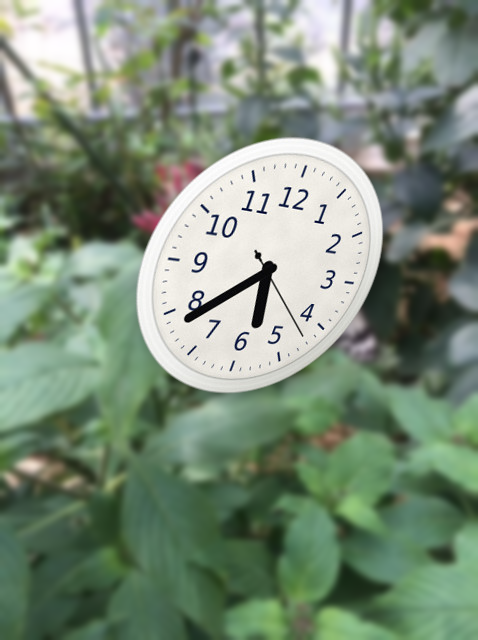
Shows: h=5 m=38 s=22
